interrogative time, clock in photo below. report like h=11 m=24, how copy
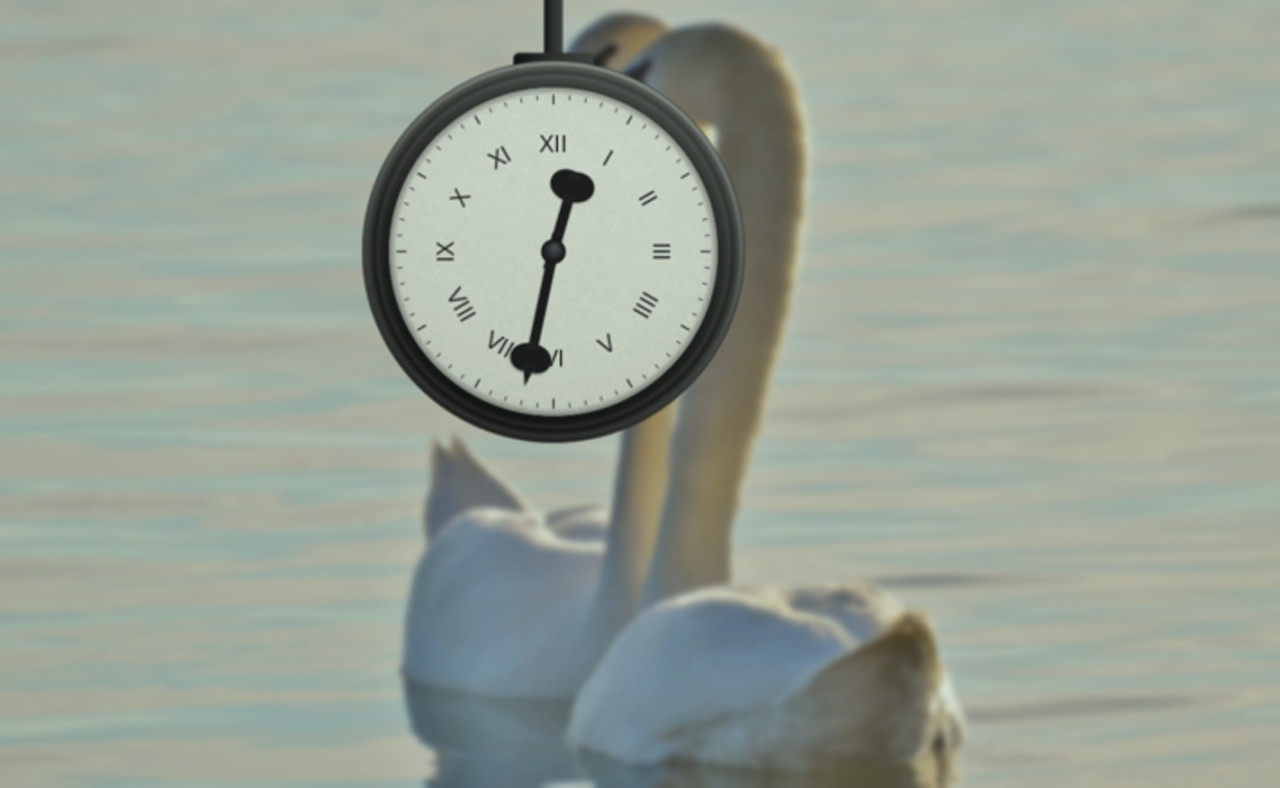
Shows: h=12 m=32
